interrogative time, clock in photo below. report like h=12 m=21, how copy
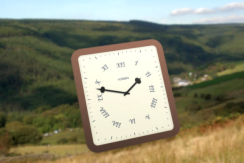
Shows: h=1 m=48
